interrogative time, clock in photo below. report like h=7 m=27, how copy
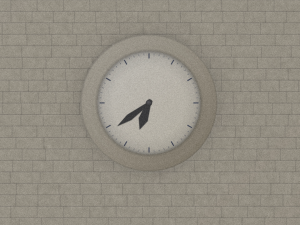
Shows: h=6 m=39
